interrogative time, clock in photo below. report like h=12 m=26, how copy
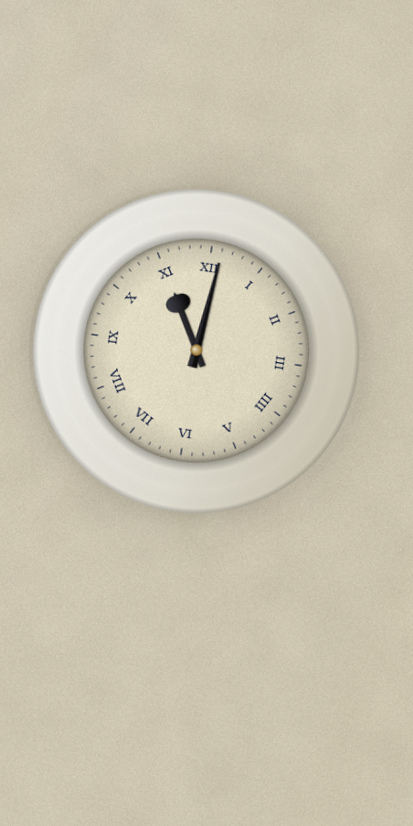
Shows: h=11 m=1
